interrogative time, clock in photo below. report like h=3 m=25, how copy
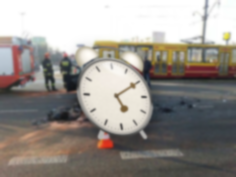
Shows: h=5 m=10
